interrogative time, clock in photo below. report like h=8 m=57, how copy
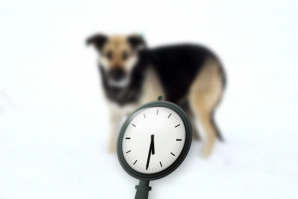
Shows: h=5 m=30
